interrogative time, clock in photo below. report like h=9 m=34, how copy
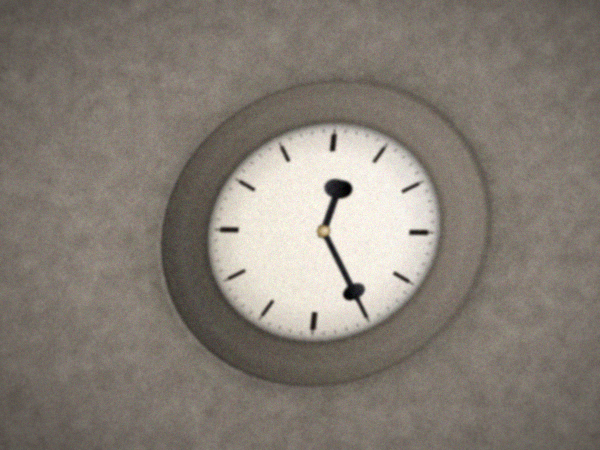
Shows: h=12 m=25
